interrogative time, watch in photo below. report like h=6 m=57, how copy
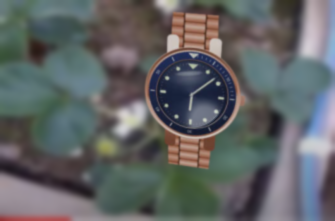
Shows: h=6 m=8
